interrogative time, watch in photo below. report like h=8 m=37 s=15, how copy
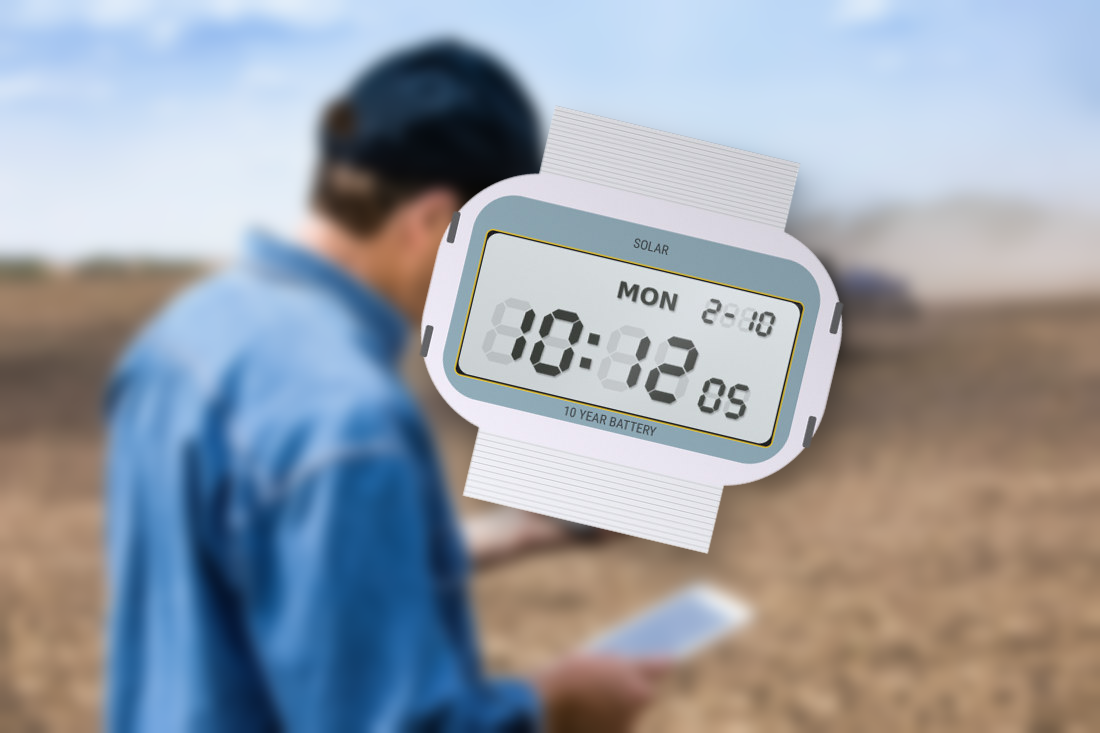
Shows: h=10 m=12 s=5
